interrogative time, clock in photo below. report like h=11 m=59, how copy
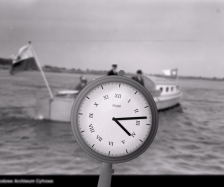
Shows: h=4 m=13
